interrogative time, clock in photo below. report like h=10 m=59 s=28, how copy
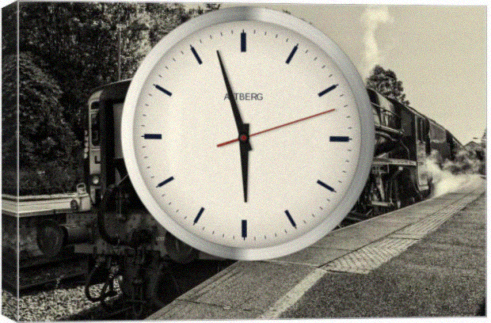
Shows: h=5 m=57 s=12
